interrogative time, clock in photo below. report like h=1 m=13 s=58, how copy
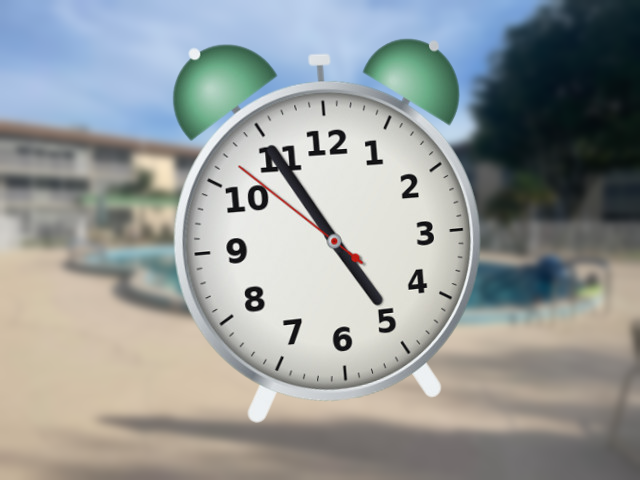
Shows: h=4 m=54 s=52
